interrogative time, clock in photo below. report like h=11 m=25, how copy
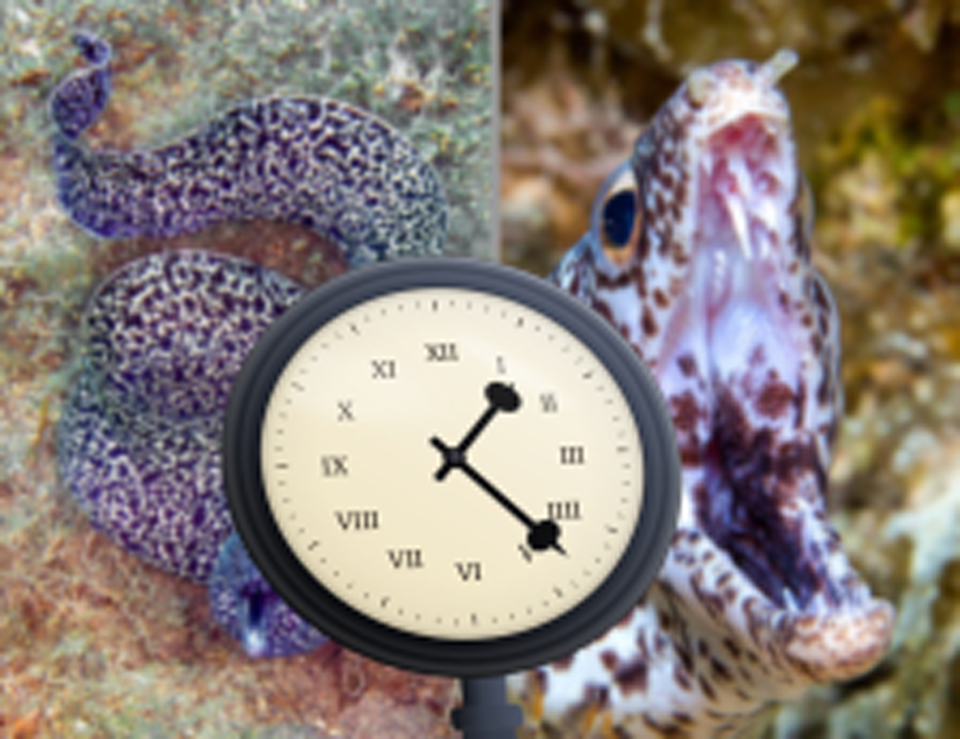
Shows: h=1 m=23
